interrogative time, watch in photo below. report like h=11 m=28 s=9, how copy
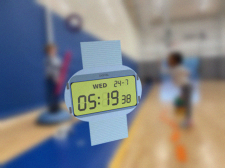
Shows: h=5 m=19 s=38
